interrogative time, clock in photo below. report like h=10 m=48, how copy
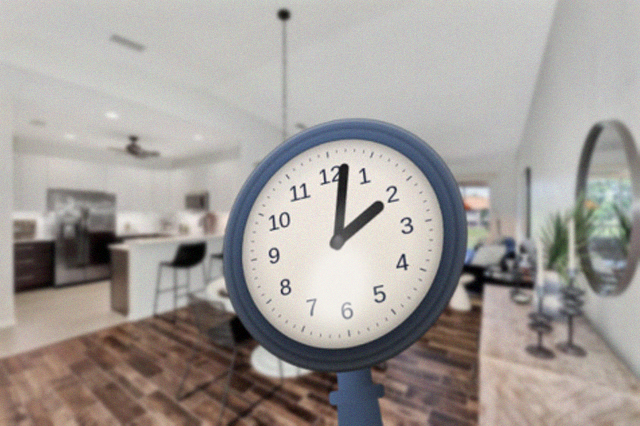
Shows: h=2 m=2
